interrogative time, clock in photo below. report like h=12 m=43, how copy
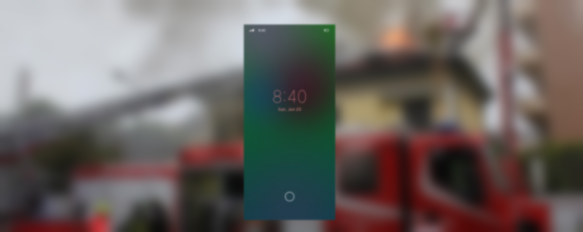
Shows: h=8 m=40
